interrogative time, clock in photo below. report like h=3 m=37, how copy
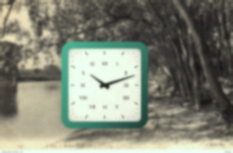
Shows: h=10 m=12
